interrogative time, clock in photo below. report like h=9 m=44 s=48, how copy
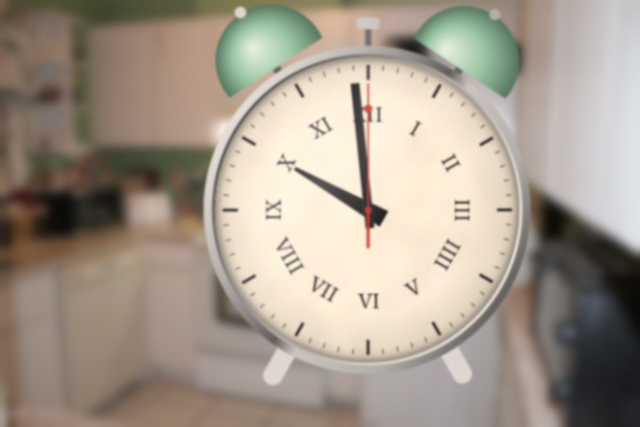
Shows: h=9 m=59 s=0
